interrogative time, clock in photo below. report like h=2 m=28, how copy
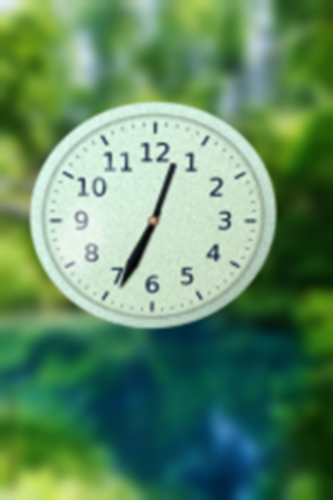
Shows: h=12 m=34
